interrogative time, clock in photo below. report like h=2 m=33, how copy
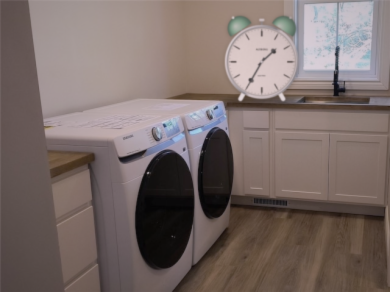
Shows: h=1 m=35
